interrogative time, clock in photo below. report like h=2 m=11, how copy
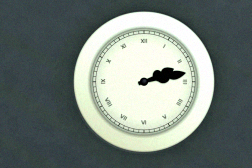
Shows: h=2 m=13
